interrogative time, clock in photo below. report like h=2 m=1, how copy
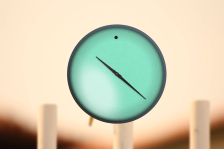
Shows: h=10 m=22
